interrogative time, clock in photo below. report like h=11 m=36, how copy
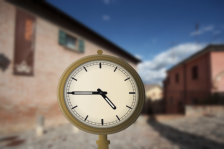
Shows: h=4 m=45
